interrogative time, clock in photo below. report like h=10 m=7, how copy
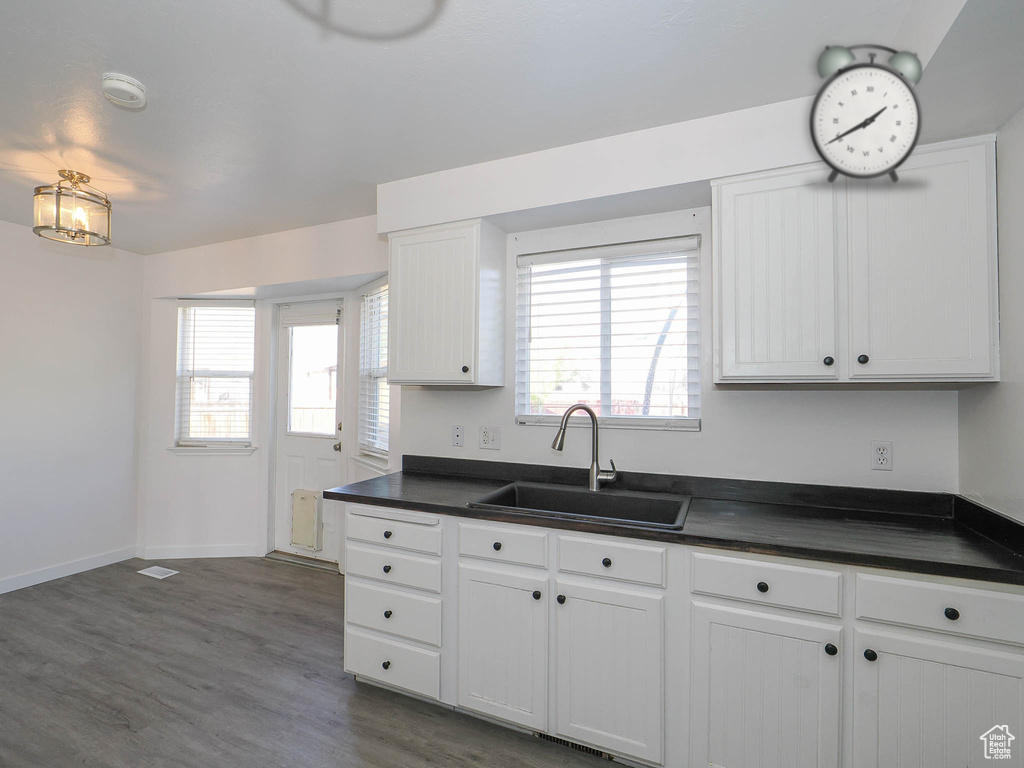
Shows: h=1 m=40
